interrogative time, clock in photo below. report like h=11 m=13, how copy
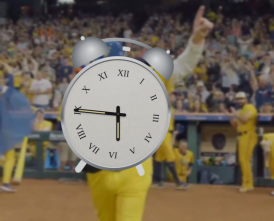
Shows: h=5 m=45
